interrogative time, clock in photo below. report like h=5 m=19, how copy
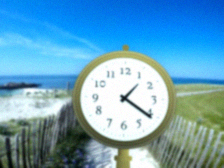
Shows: h=1 m=21
